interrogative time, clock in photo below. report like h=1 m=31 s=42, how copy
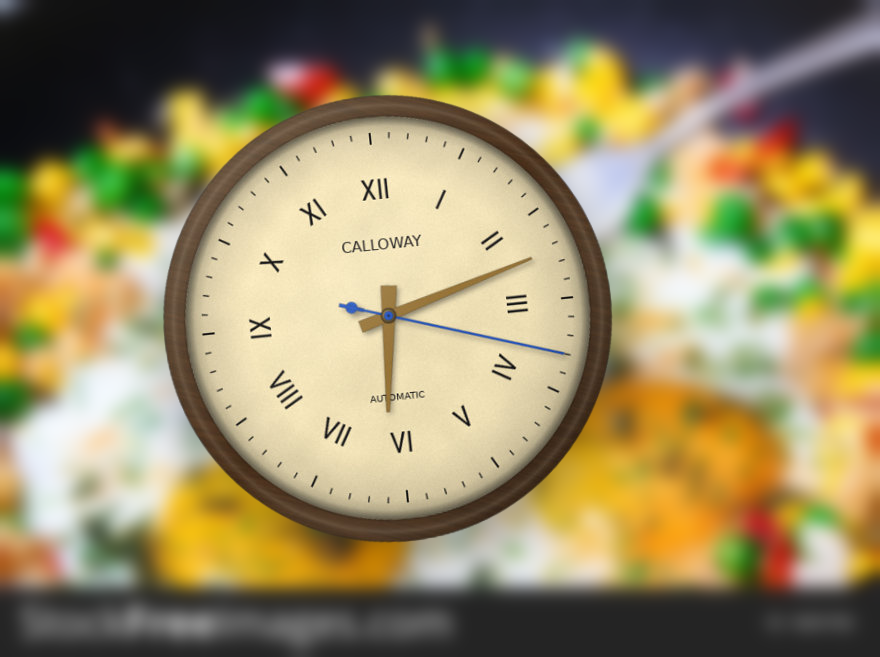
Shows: h=6 m=12 s=18
